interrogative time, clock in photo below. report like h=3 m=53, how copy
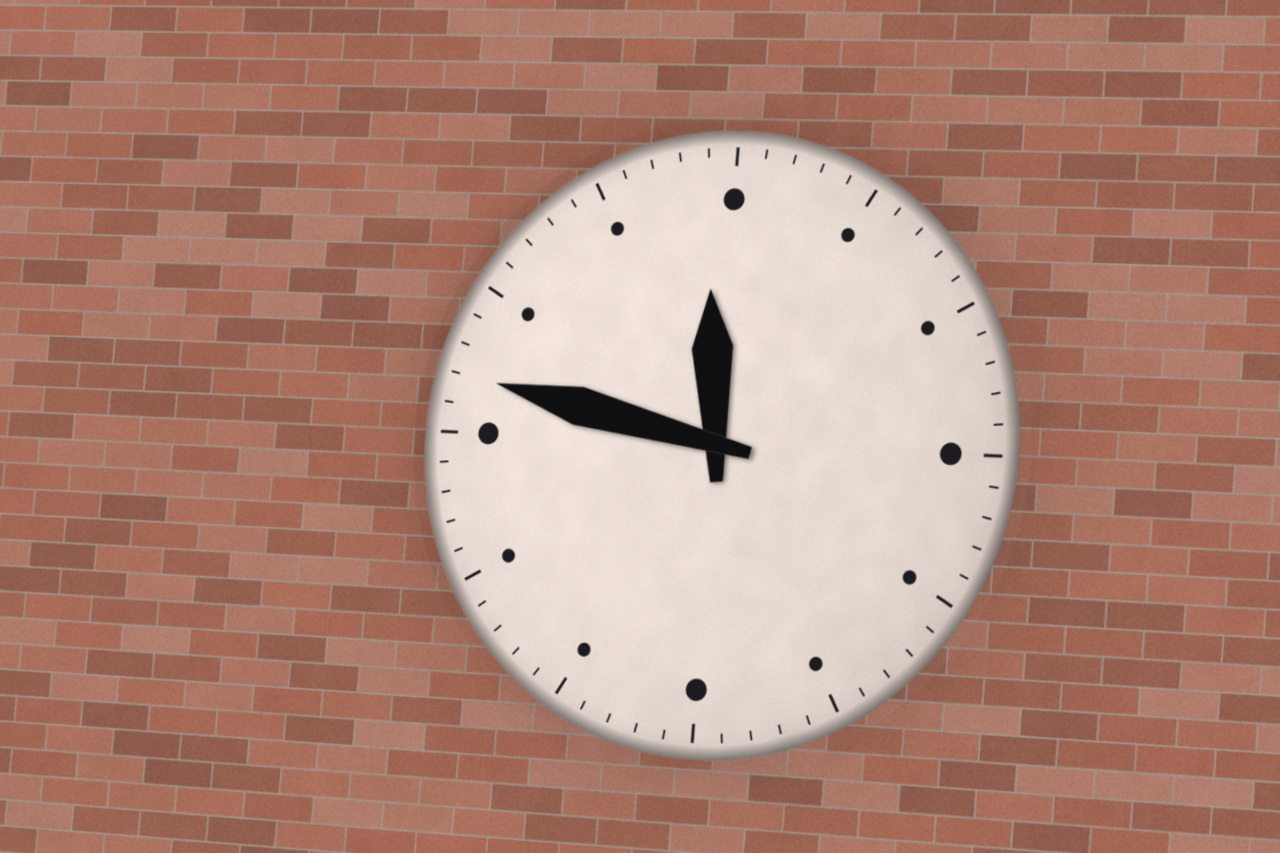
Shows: h=11 m=47
